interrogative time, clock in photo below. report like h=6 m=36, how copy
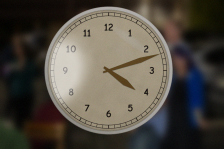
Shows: h=4 m=12
